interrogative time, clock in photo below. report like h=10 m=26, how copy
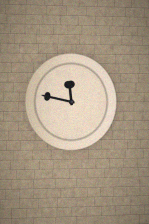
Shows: h=11 m=47
